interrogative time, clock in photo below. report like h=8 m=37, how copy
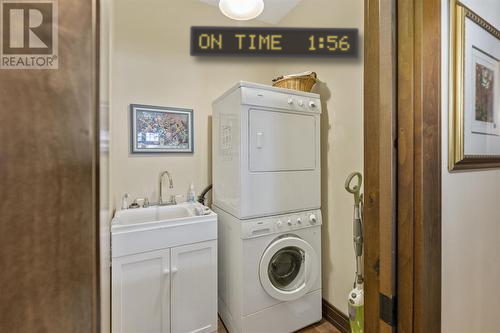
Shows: h=1 m=56
